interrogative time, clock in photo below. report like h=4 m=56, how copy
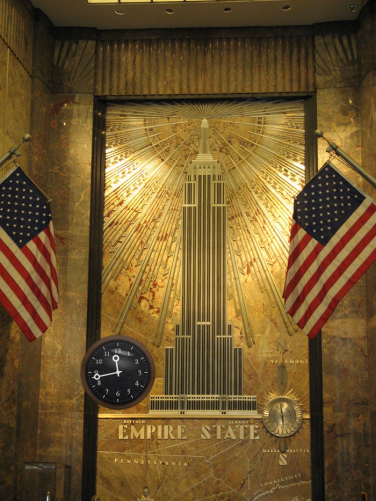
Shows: h=11 m=43
